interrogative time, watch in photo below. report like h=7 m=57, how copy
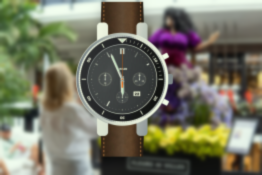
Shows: h=5 m=56
